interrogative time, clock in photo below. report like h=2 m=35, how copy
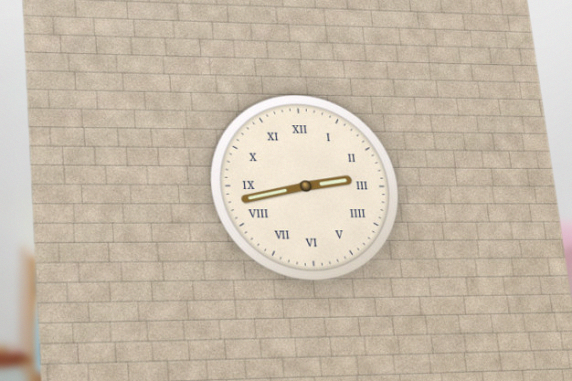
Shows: h=2 m=43
